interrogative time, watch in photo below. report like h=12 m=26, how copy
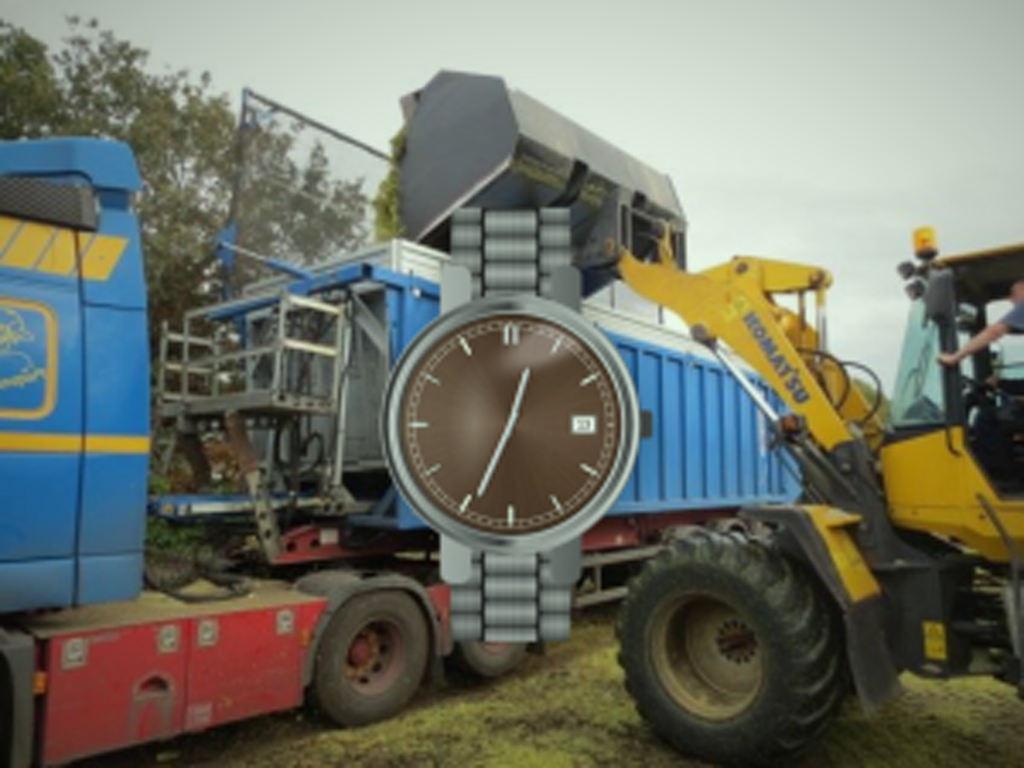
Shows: h=12 m=34
